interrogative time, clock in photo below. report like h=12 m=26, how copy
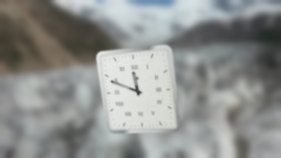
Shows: h=11 m=49
